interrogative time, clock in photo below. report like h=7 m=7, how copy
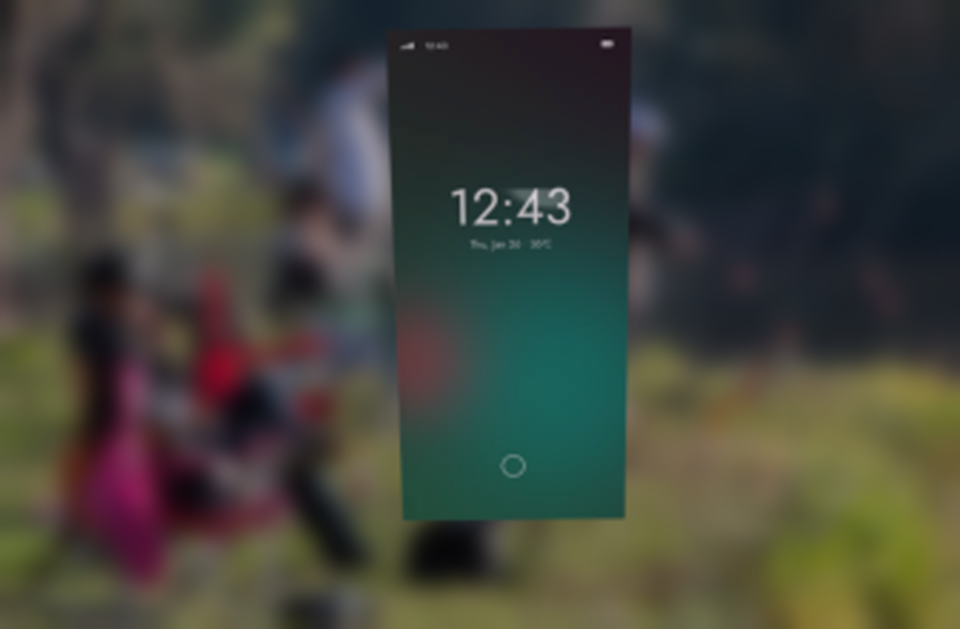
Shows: h=12 m=43
